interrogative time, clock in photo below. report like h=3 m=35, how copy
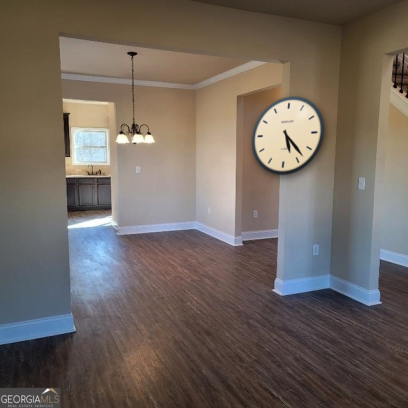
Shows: h=5 m=23
